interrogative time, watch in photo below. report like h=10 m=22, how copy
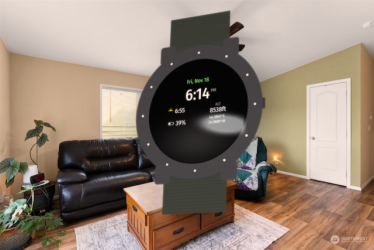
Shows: h=6 m=14
